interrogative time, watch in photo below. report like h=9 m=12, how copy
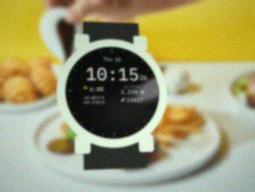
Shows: h=10 m=15
